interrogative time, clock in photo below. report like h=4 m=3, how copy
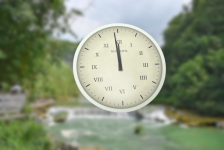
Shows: h=11 m=59
